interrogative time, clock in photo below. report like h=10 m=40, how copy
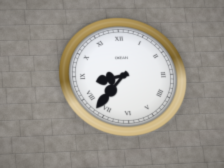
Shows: h=8 m=37
